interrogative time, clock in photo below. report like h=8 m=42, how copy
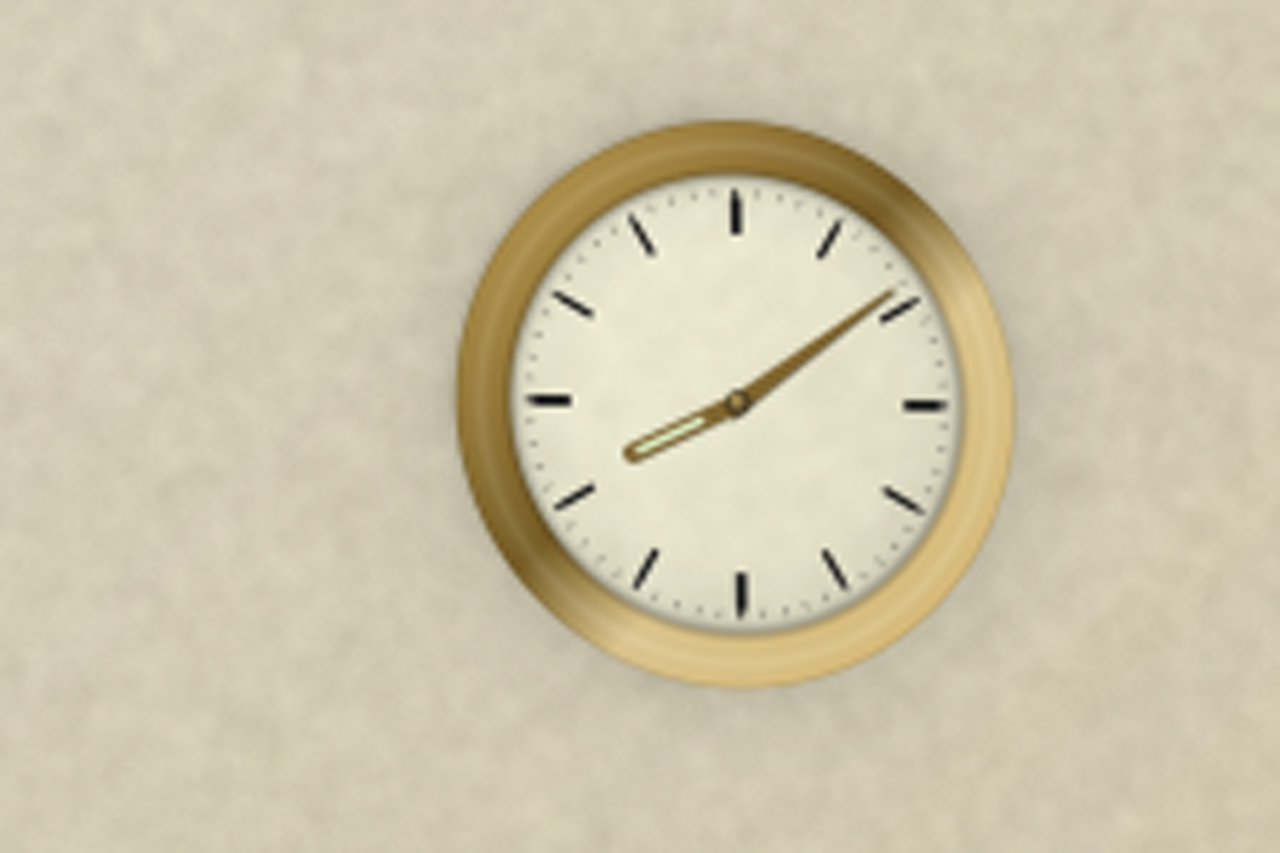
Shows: h=8 m=9
